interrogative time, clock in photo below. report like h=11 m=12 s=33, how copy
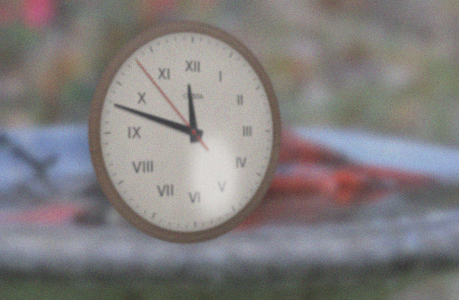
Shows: h=11 m=47 s=53
